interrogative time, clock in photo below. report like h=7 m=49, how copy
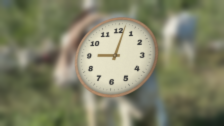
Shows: h=9 m=2
